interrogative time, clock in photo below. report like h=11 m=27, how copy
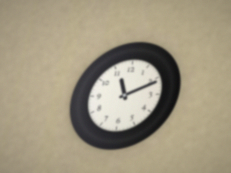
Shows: h=11 m=11
